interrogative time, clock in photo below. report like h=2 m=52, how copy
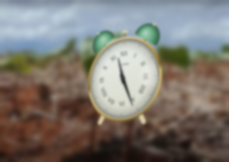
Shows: h=11 m=26
